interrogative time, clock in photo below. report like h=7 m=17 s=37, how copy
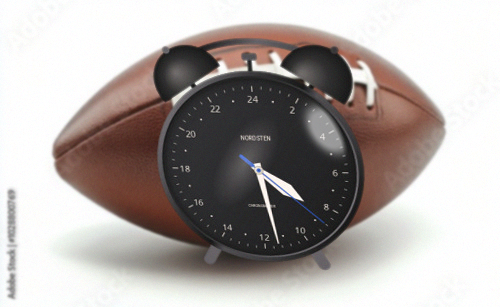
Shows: h=8 m=28 s=22
